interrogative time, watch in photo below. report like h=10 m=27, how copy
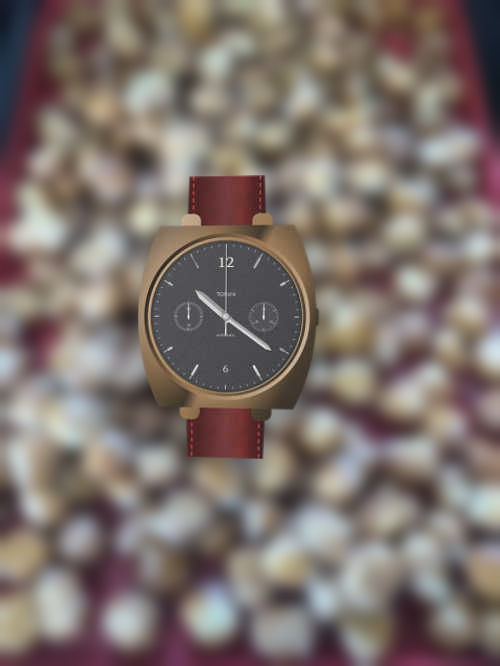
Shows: h=10 m=21
